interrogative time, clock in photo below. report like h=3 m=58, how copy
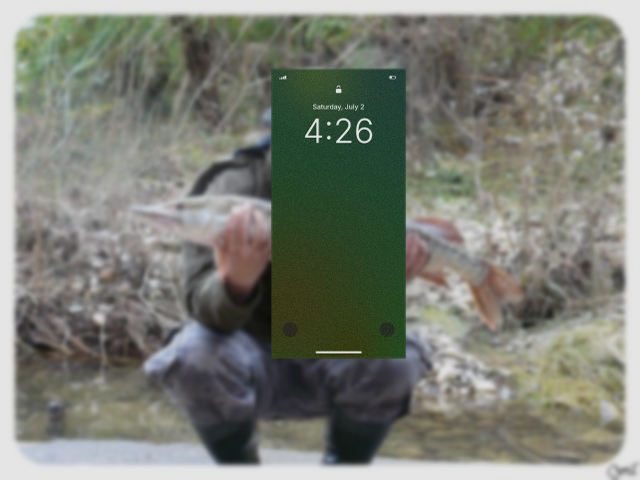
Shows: h=4 m=26
